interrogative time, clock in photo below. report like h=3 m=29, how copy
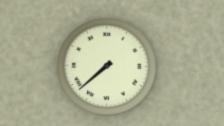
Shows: h=7 m=38
